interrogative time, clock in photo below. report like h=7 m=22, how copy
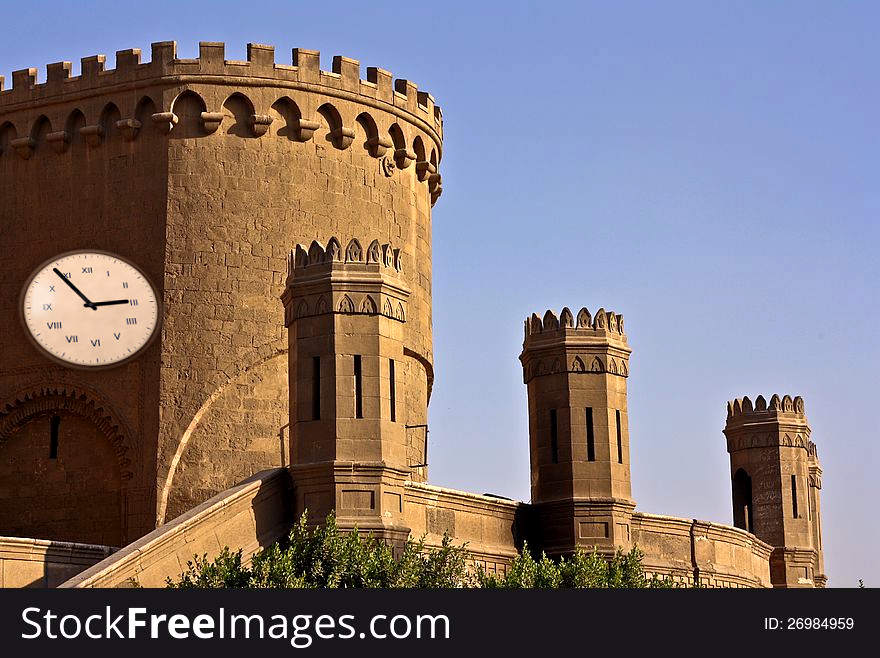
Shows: h=2 m=54
